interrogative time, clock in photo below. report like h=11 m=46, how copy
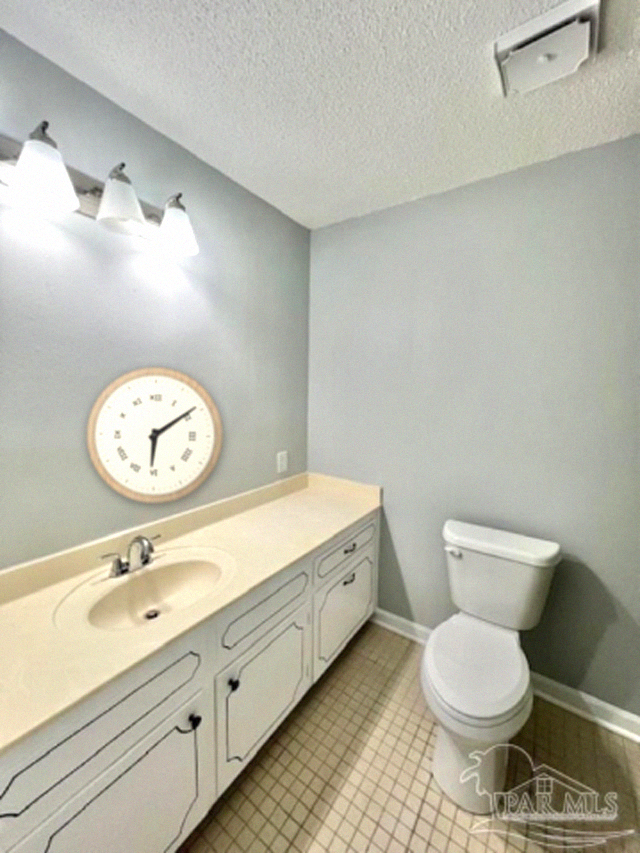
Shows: h=6 m=9
